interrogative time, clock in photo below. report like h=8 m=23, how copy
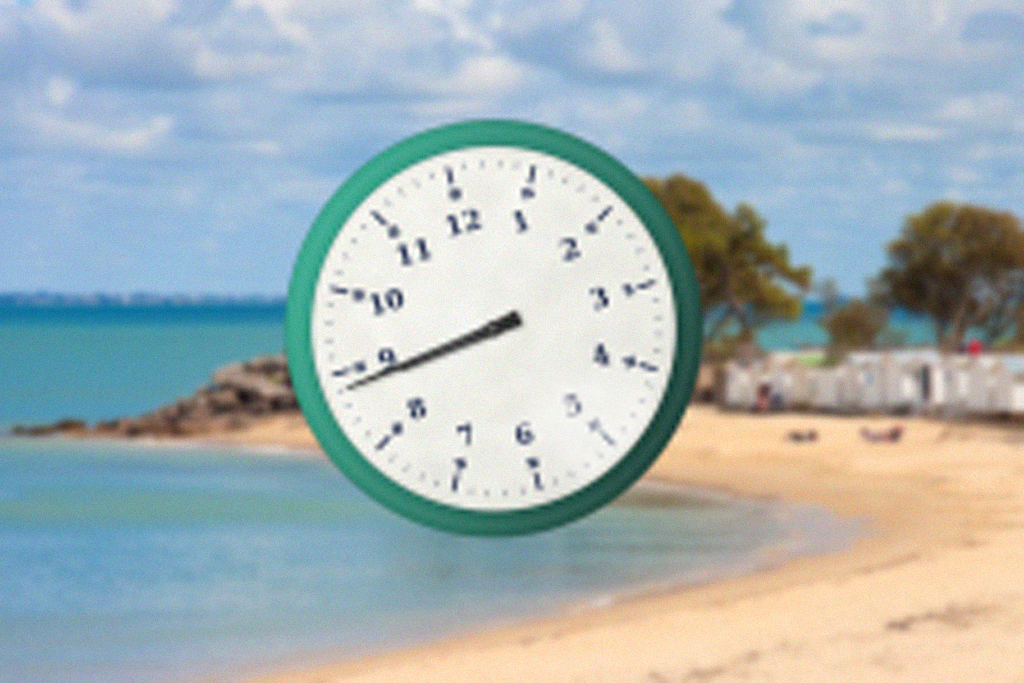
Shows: h=8 m=44
